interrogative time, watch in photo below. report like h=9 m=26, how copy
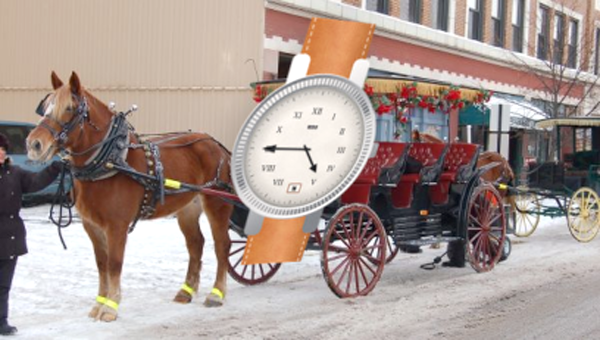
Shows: h=4 m=45
